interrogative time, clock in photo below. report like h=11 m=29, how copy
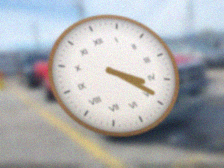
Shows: h=4 m=24
